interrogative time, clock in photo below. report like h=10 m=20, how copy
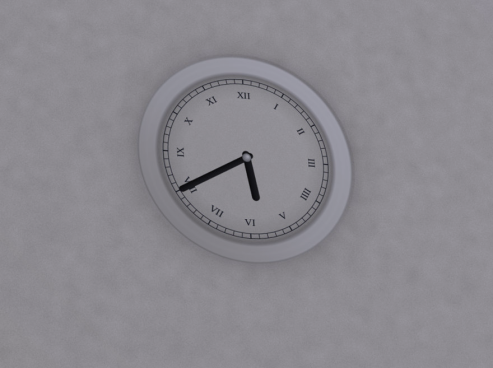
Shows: h=5 m=40
